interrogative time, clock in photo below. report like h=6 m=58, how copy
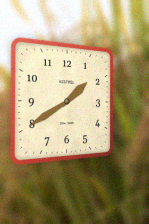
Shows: h=1 m=40
